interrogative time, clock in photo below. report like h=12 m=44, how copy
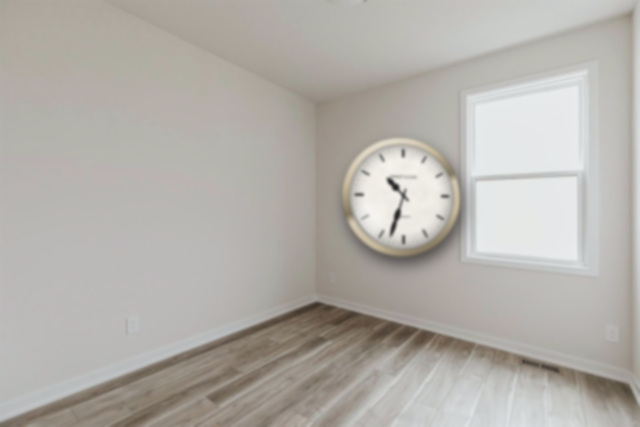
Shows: h=10 m=33
